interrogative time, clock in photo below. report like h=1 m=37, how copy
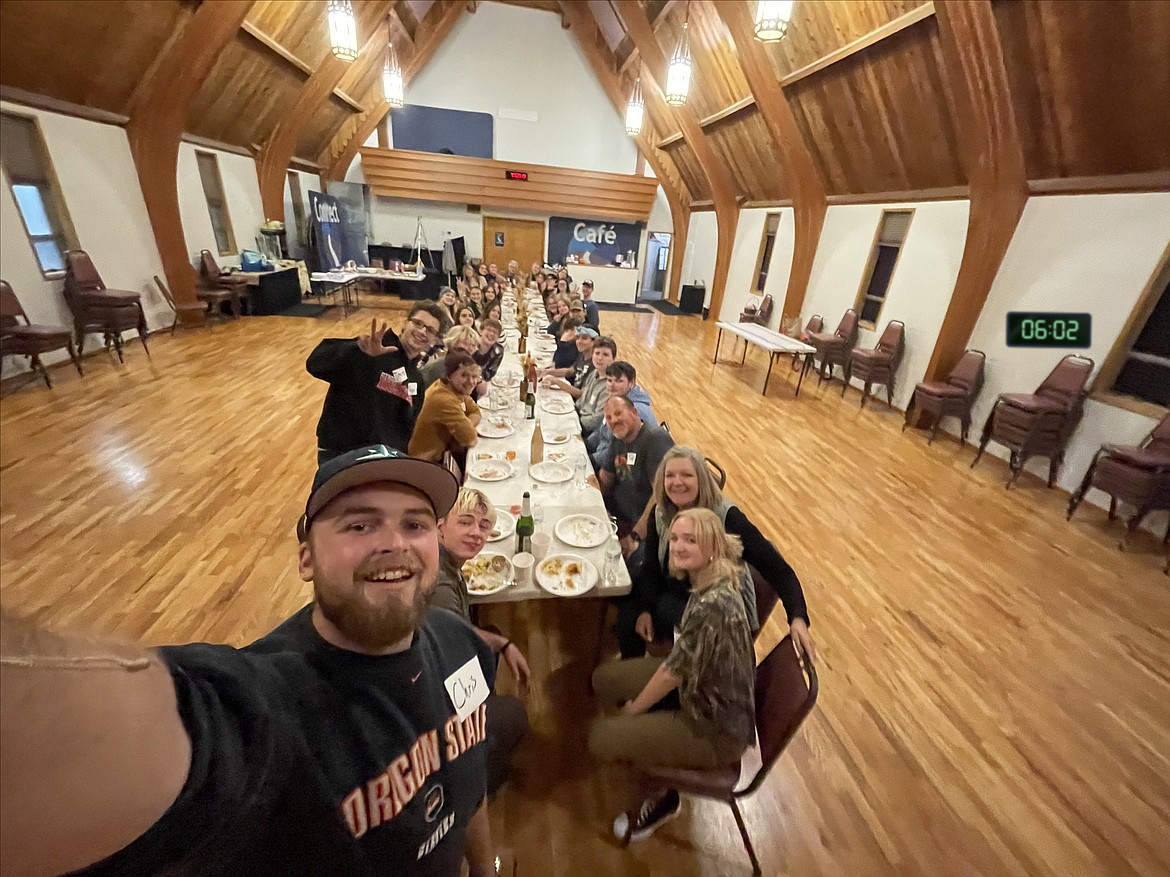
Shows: h=6 m=2
